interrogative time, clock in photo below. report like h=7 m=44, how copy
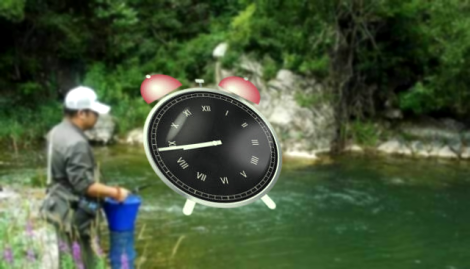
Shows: h=8 m=44
